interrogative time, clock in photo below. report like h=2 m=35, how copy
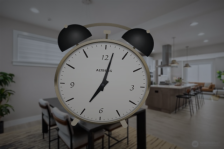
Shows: h=7 m=2
